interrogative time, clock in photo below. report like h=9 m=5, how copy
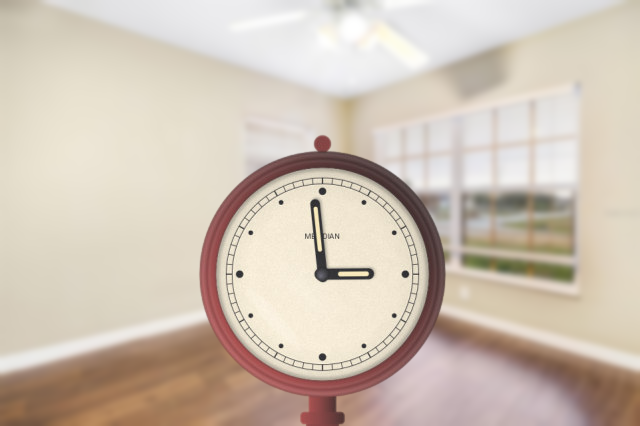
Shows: h=2 m=59
